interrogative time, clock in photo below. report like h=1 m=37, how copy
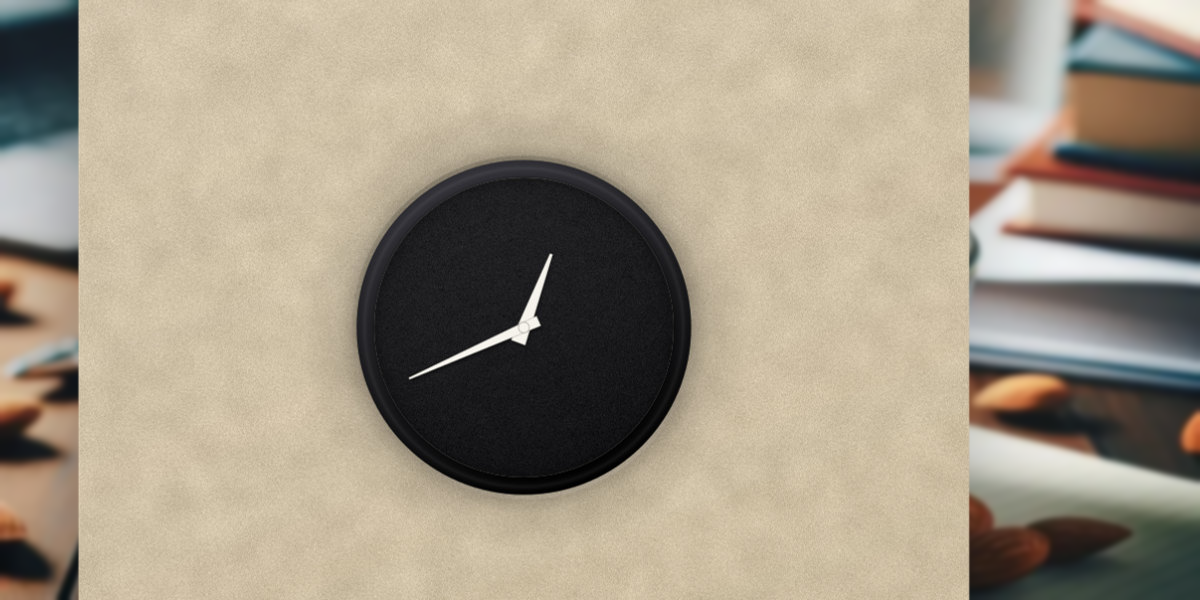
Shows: h=12 m=41
